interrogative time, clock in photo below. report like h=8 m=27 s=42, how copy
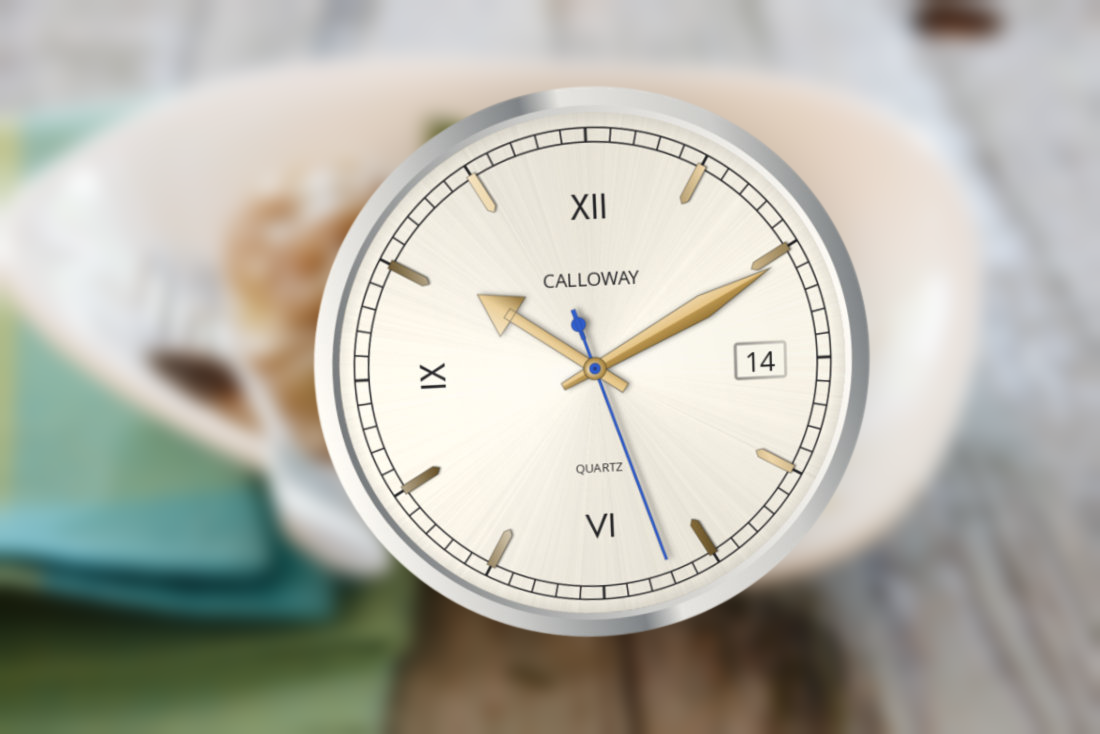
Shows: h=10 m=10 s=27
